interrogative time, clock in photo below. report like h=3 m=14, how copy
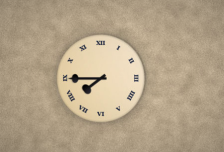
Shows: h=7 m=45
